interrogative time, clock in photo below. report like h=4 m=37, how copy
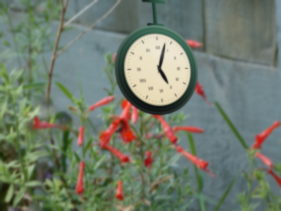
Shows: h=5 m=3
